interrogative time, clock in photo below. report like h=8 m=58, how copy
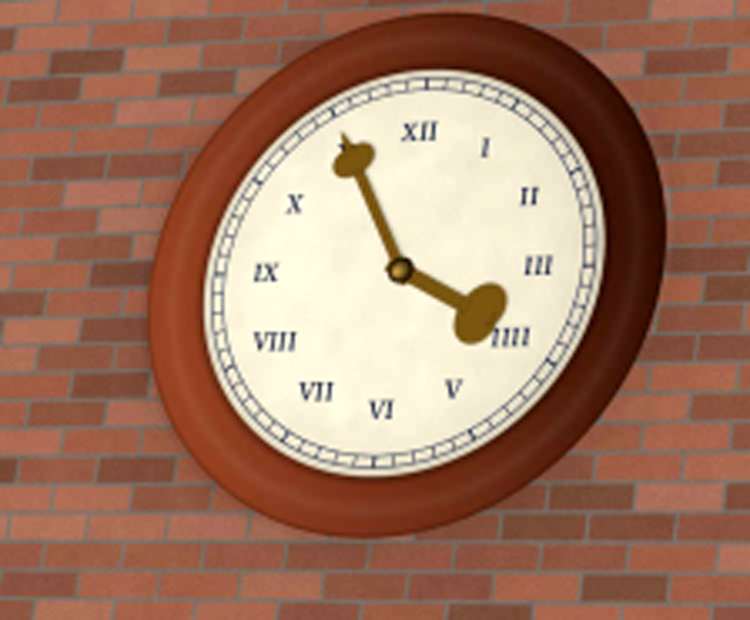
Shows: h=3 m=55
